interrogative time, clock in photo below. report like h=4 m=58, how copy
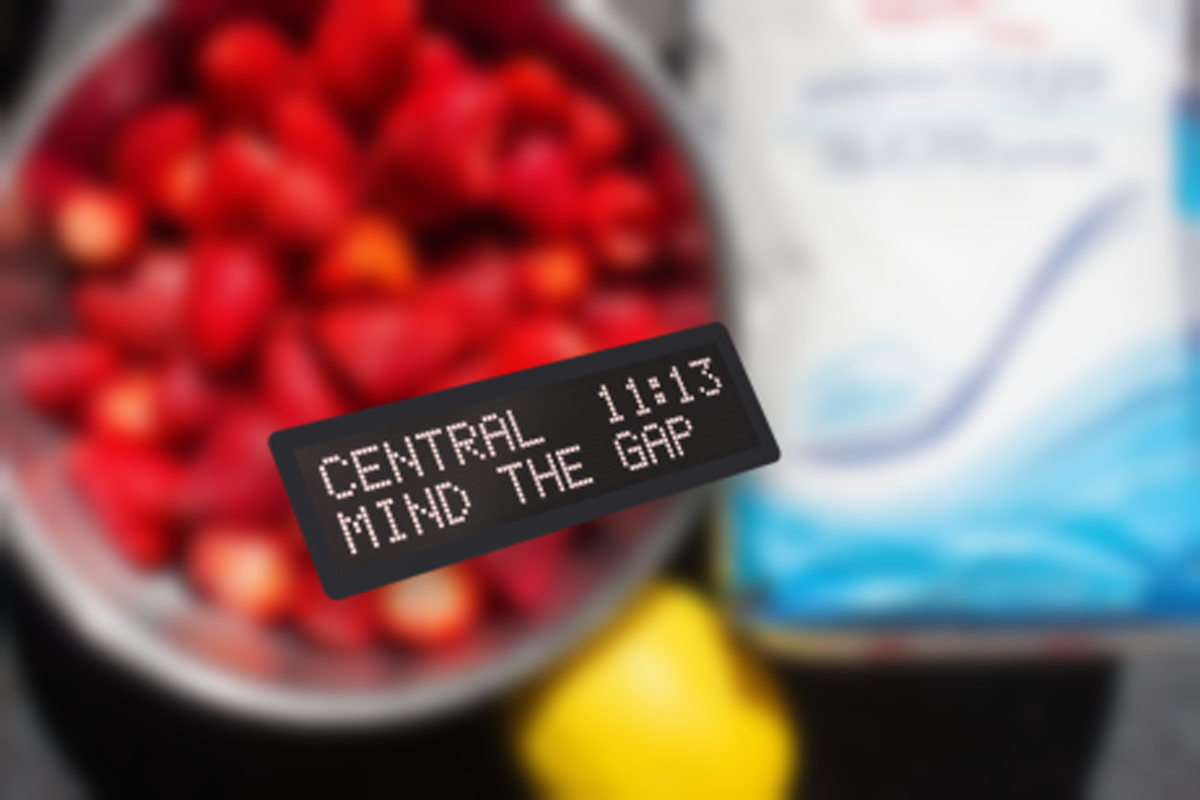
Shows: h=11 m=13
